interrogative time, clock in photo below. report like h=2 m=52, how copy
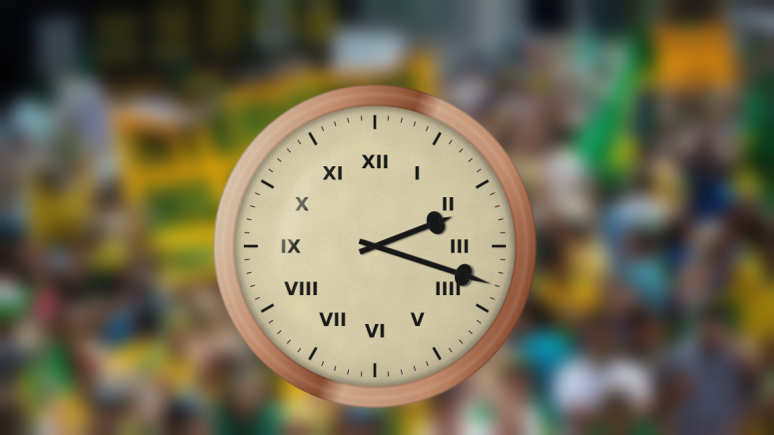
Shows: h=2 m=18
